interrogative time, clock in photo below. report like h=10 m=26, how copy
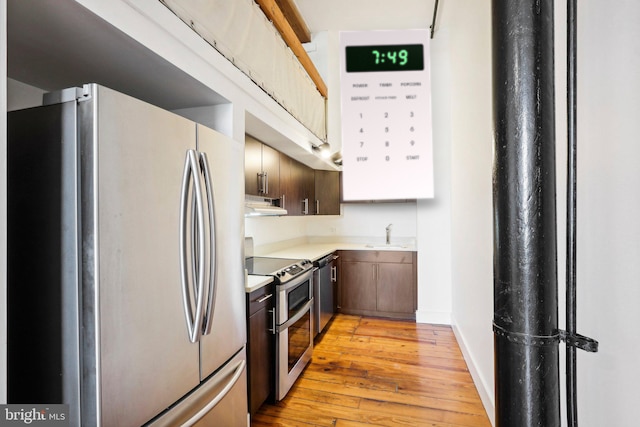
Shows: h=7 m=49
